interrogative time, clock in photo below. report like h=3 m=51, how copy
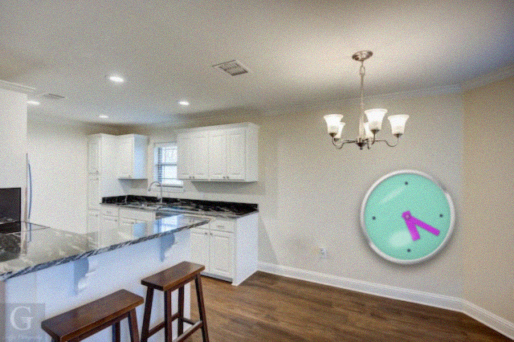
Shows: h=5 m=20
